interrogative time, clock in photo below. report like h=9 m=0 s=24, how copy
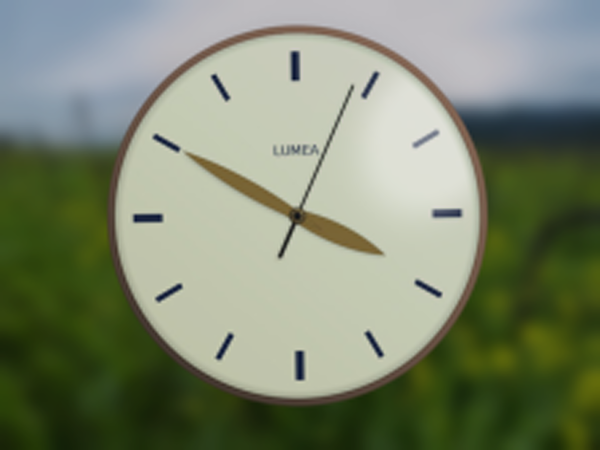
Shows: h=3 m=50 s=4
